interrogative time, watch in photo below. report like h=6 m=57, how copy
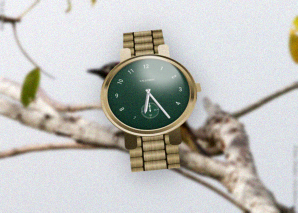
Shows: h=6 m=25
